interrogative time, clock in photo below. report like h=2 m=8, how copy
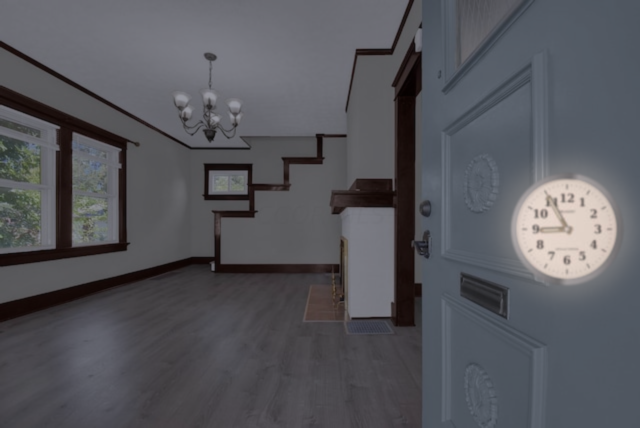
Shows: h=8 m=55
